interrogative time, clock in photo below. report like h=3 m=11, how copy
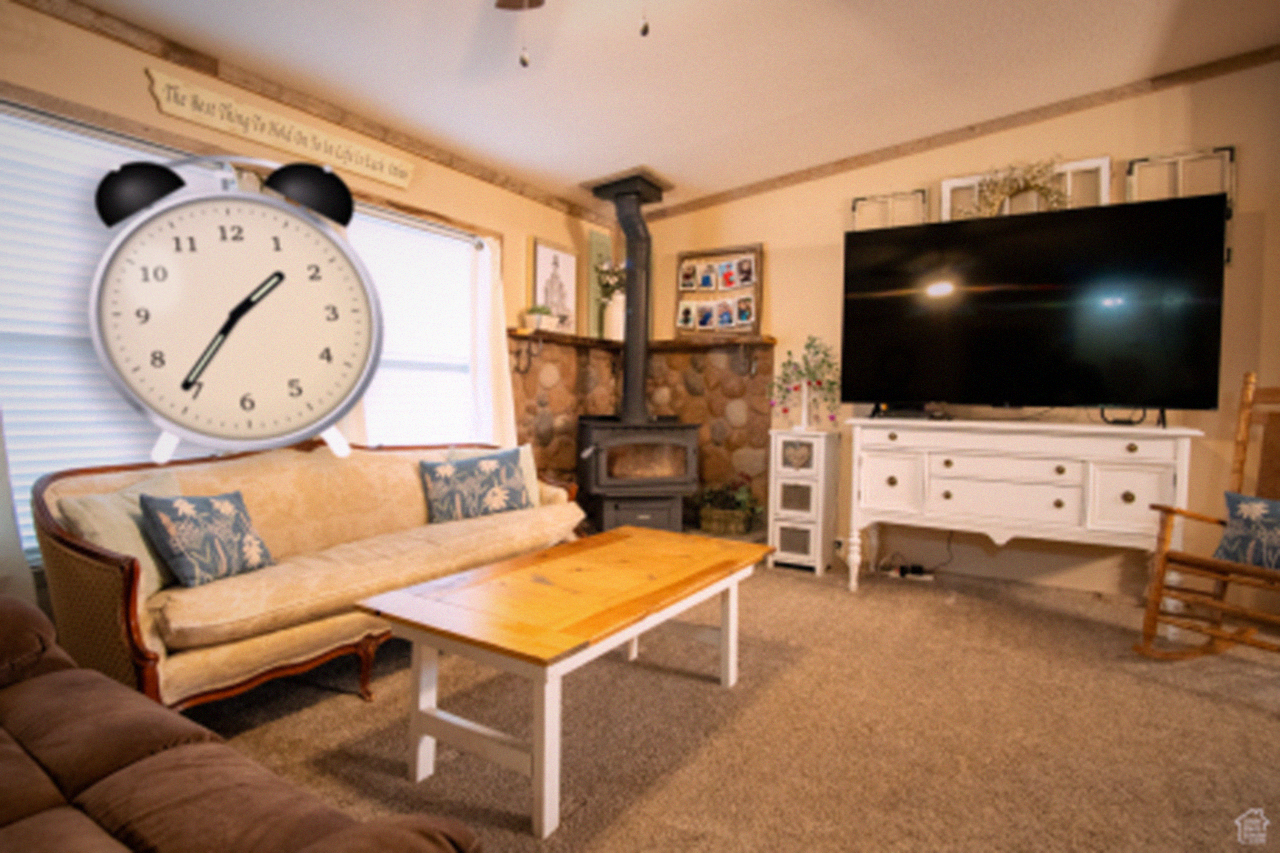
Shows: h=1 m=36
